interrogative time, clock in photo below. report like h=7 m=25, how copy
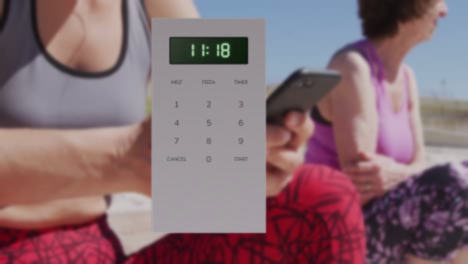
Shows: h=11 m=18
